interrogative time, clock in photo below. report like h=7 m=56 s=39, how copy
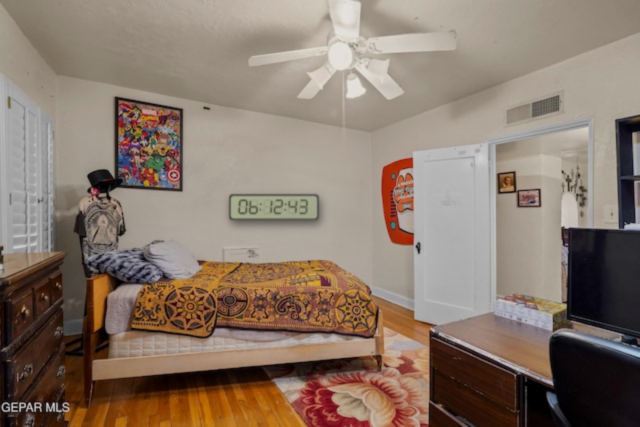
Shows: h=6 m=12 s=43
